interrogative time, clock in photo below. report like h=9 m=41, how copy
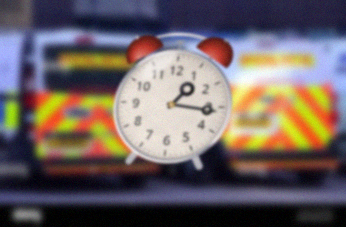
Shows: h=1 m=16
